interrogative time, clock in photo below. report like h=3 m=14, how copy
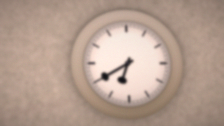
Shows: h=6 m=40
